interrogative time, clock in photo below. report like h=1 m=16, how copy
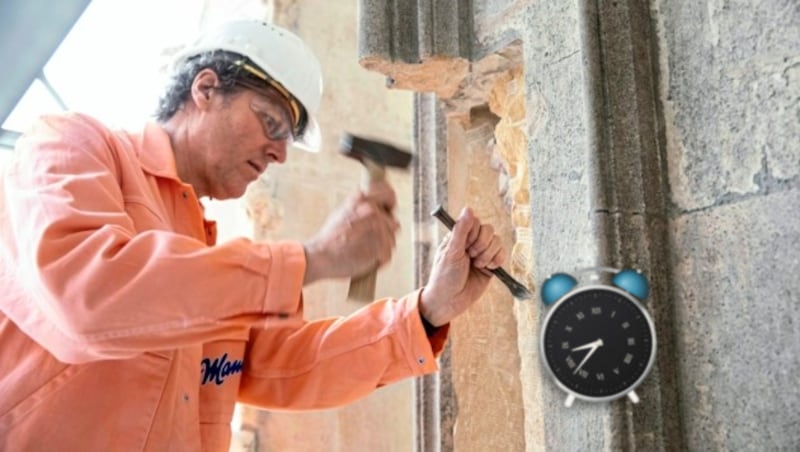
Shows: h=8 m=37
